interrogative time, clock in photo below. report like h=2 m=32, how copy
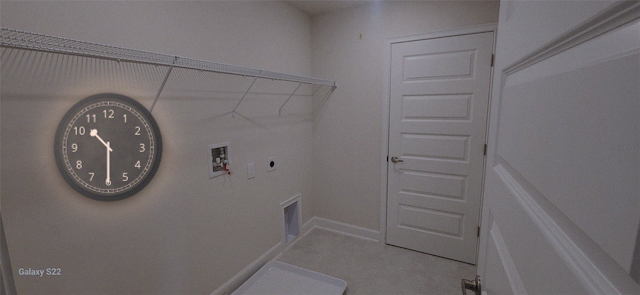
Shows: h=10 m=30
